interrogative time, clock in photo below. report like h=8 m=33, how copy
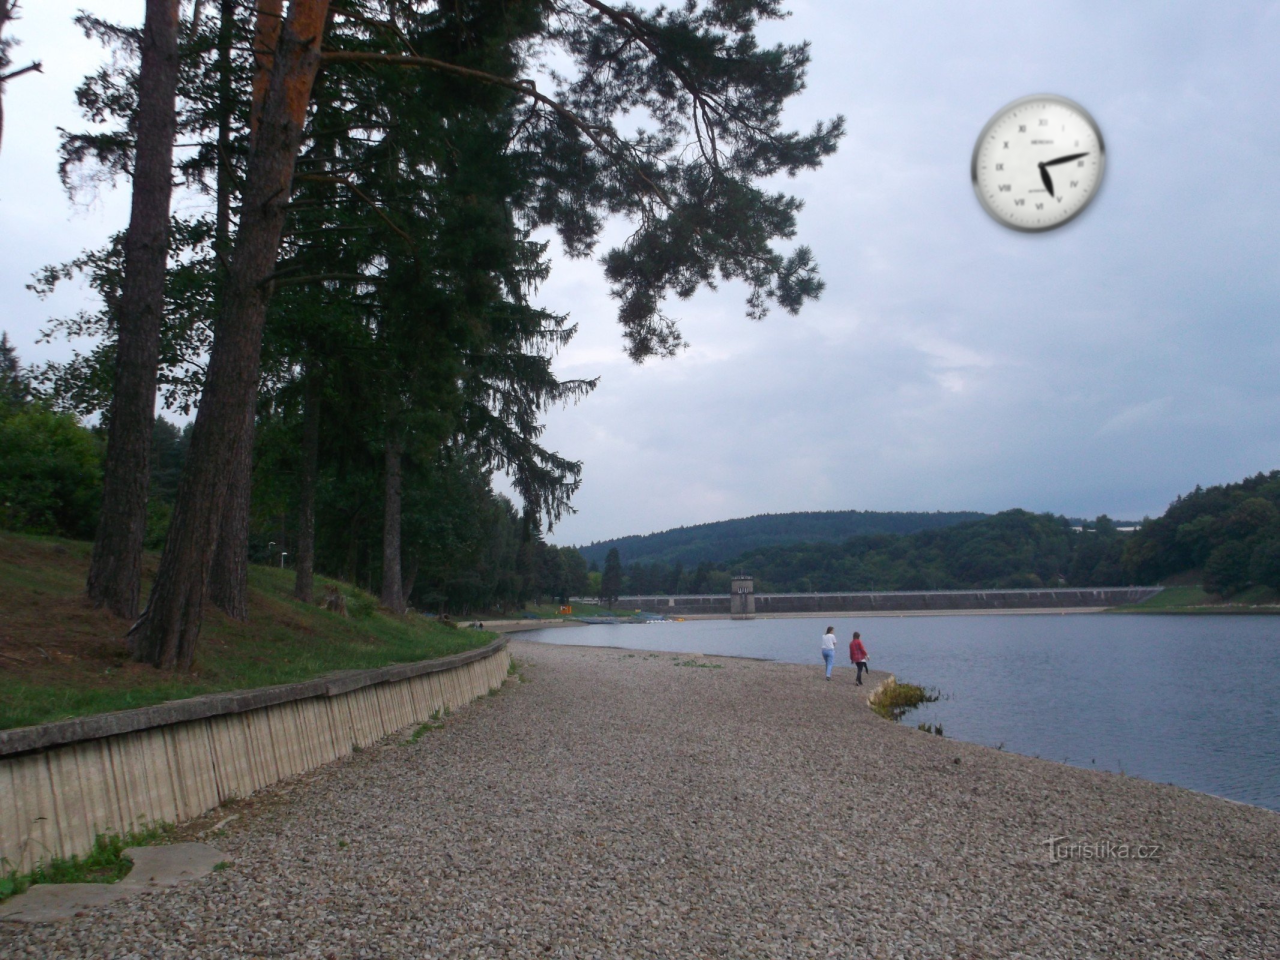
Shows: h=5 m=13
